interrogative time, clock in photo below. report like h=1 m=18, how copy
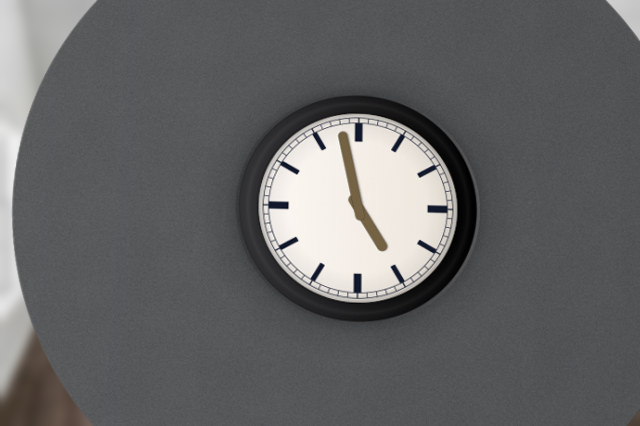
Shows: h=4 m=58
